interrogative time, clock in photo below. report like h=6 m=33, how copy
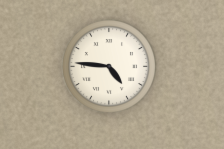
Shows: h=4 m=46
